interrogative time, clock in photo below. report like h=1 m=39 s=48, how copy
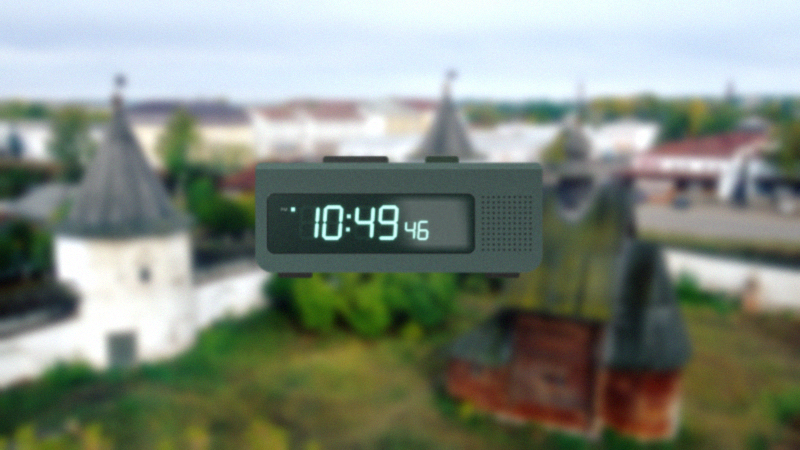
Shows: h=10 m=49 s=46
